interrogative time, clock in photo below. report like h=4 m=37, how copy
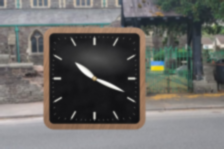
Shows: h=10 m=19
